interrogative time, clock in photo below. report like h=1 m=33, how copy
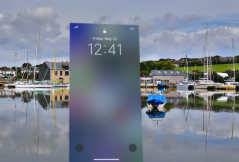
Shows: h=12 m=41
